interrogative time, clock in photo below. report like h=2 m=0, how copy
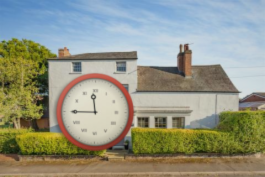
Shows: h=11 m=45
